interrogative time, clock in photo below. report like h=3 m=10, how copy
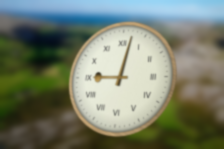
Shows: h=9 m=2
